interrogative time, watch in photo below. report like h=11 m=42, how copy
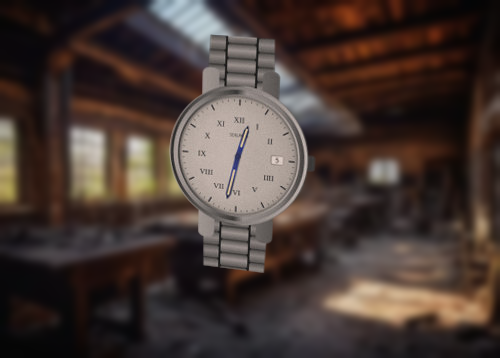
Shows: h=12 m=32
